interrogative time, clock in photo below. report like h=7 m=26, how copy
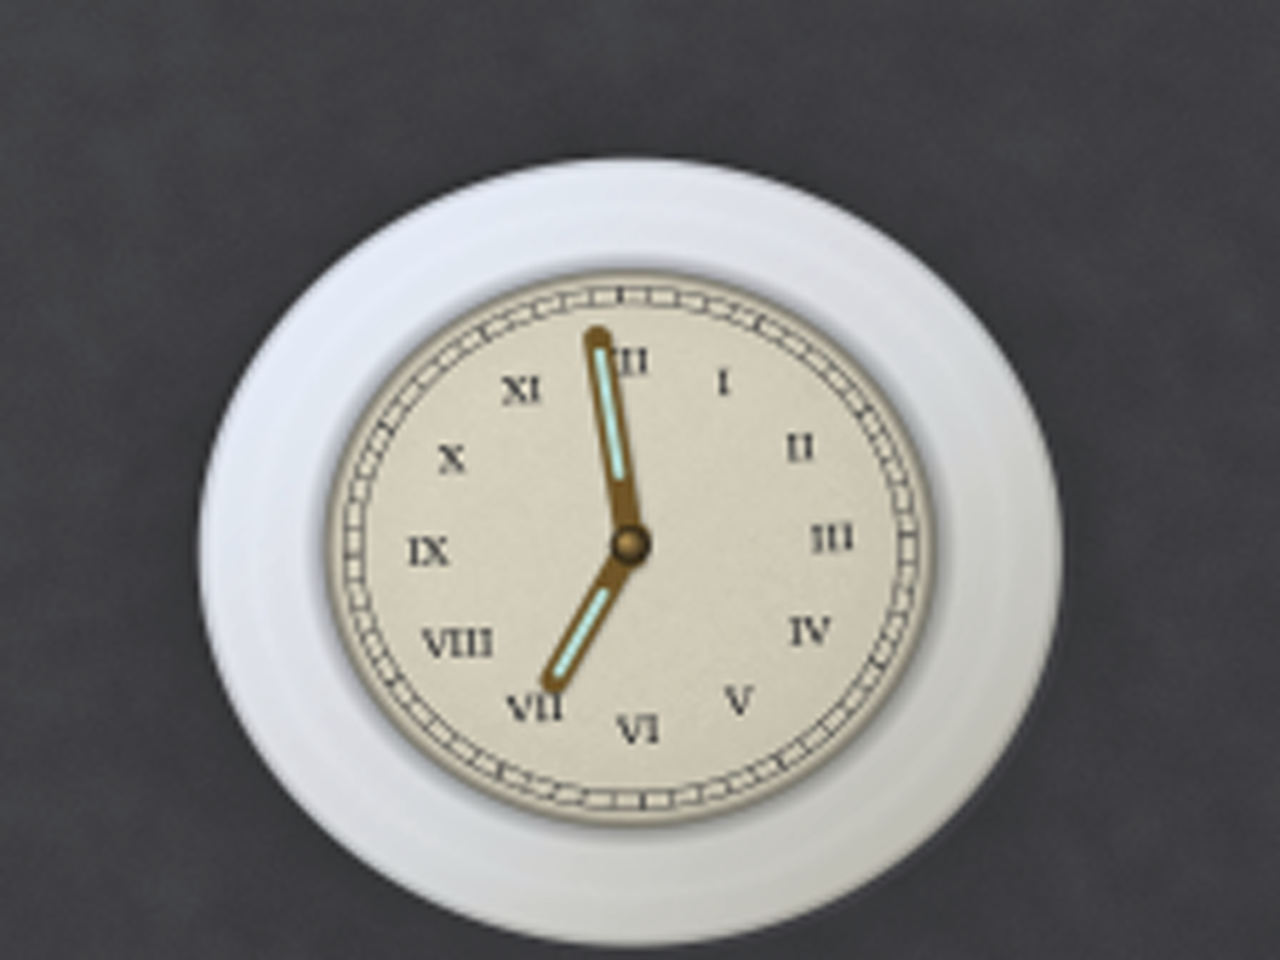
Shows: h=6 m=59
